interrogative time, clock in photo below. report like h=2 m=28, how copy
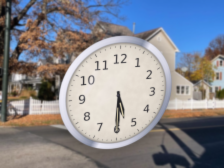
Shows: h=5 m=30
